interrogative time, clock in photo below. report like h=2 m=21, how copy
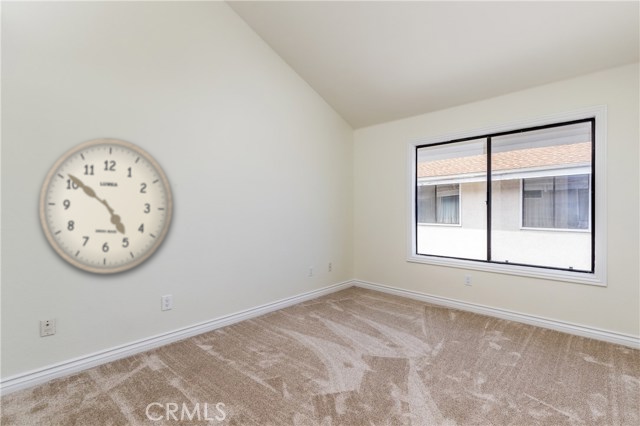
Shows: h=4 m=51
